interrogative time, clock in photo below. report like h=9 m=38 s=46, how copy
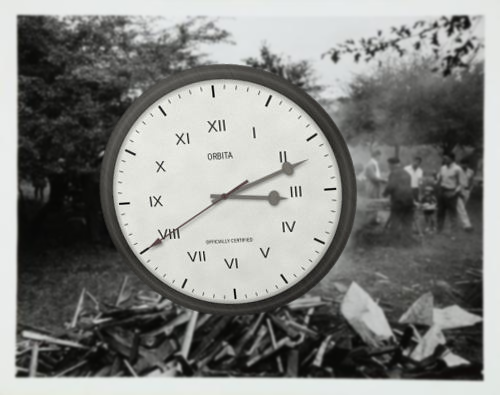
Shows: h=3 m=11 s=40
